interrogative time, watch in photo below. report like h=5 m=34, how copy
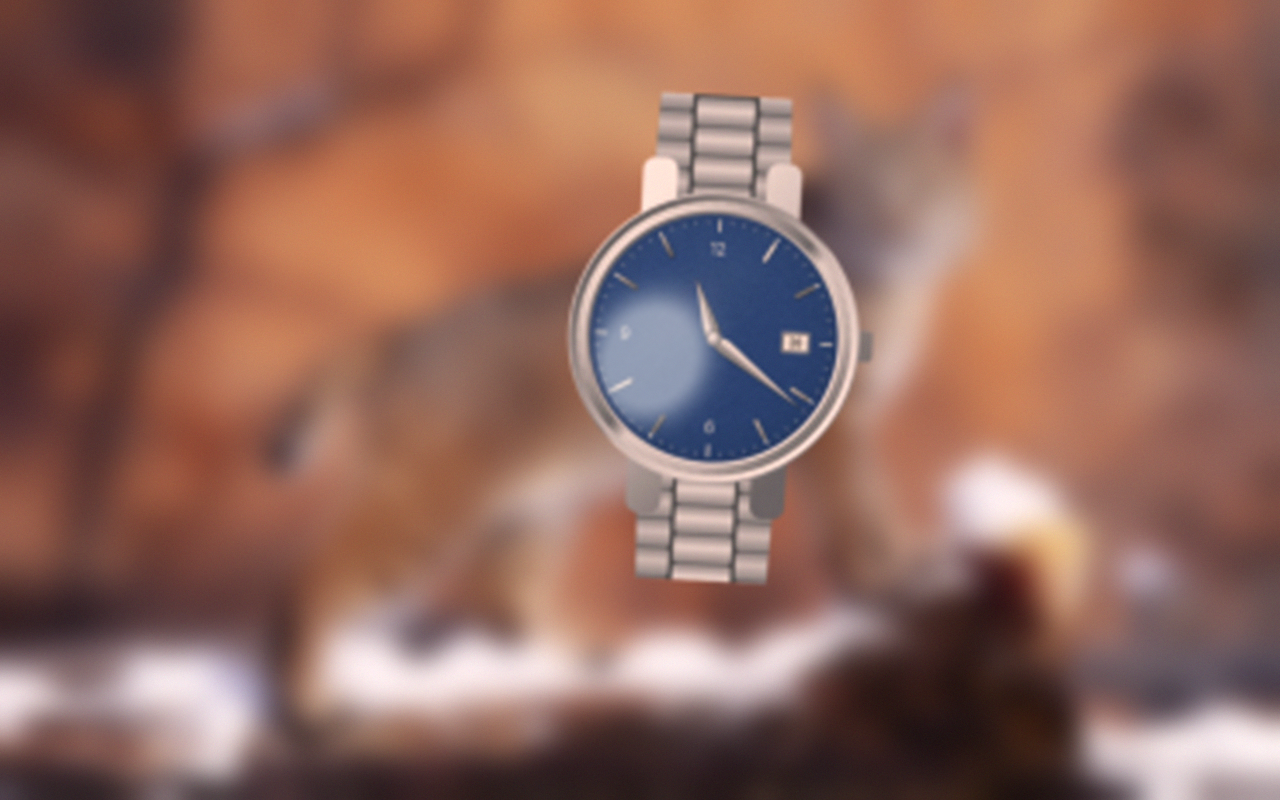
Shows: h=11 m=21
